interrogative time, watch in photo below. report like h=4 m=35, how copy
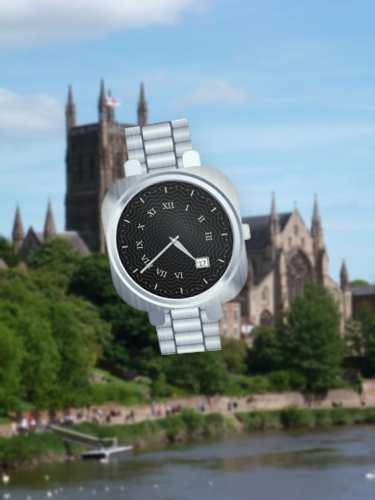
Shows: h=4 m=39
